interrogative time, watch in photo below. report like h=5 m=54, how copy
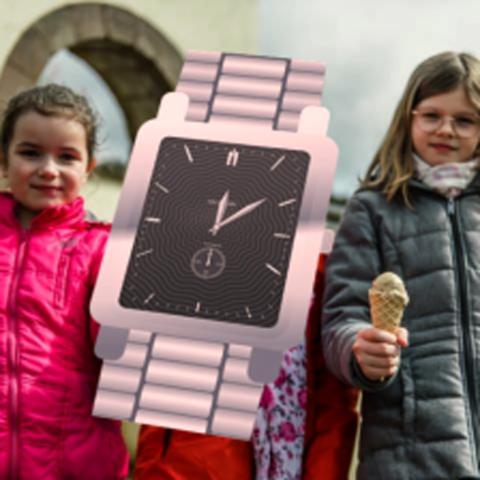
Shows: h=12 m=8
